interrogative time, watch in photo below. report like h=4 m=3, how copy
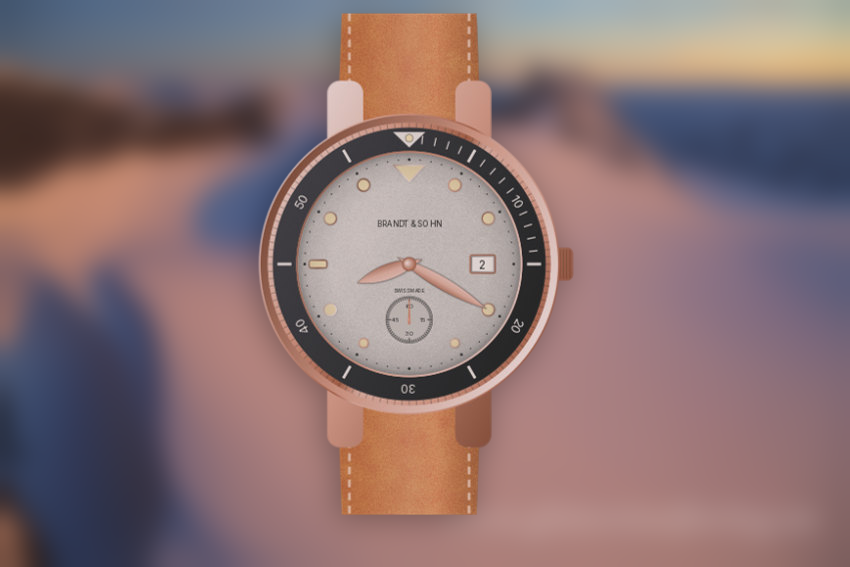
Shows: h=8 m=20
